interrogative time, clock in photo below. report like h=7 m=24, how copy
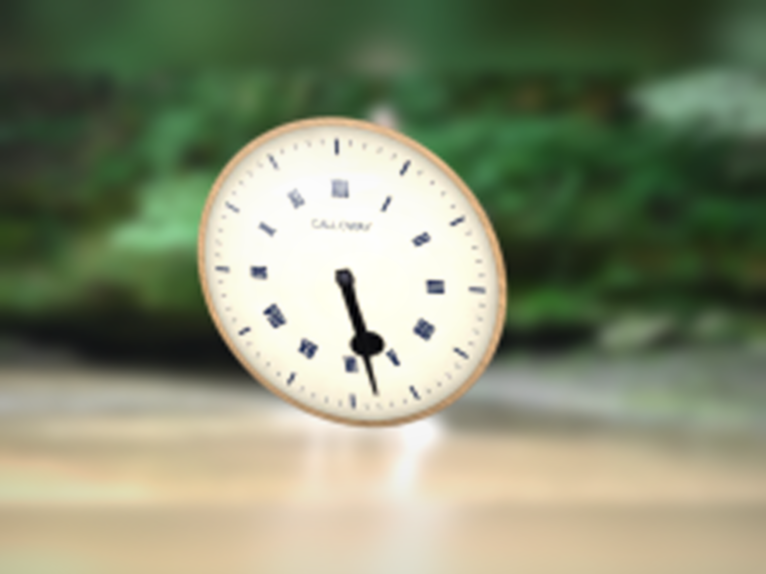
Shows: h=5 m=28
